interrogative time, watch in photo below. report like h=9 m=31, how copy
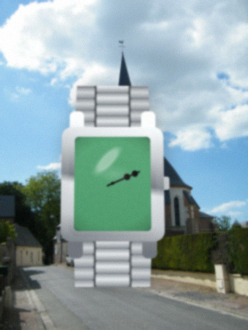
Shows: h=2 m=11
